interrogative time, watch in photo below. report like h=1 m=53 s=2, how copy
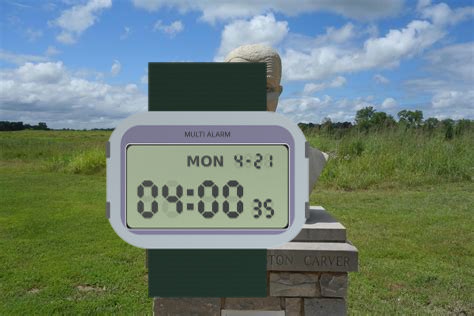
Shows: h=4 m=0 s=35
